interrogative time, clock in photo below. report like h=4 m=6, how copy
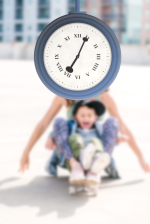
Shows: h=7 m=4
